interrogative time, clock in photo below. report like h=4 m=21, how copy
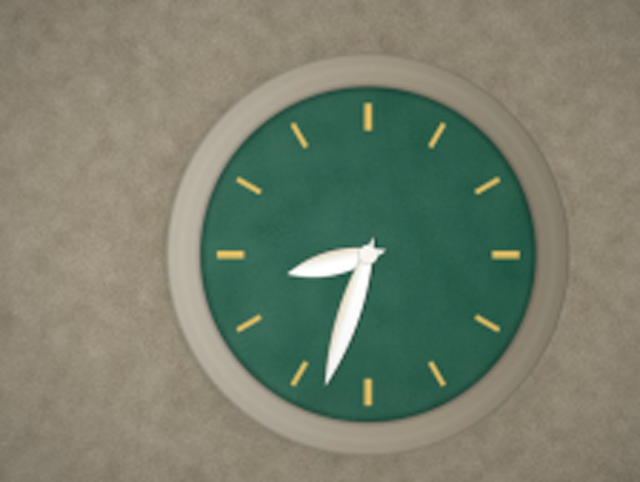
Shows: h=8 m=33
